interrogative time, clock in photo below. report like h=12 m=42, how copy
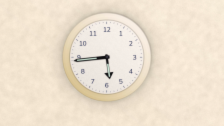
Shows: h=5 m=44
